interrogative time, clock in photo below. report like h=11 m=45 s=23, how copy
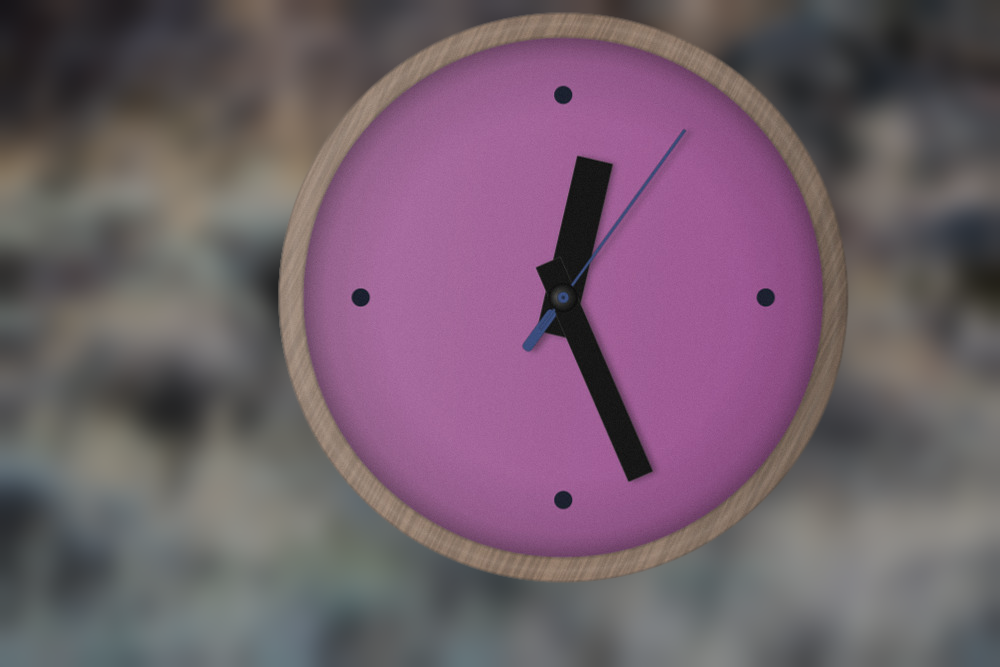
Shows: h=12 m=26 s=6
